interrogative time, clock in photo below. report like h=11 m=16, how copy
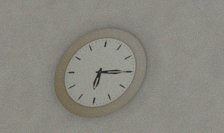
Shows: h=6 m=15
